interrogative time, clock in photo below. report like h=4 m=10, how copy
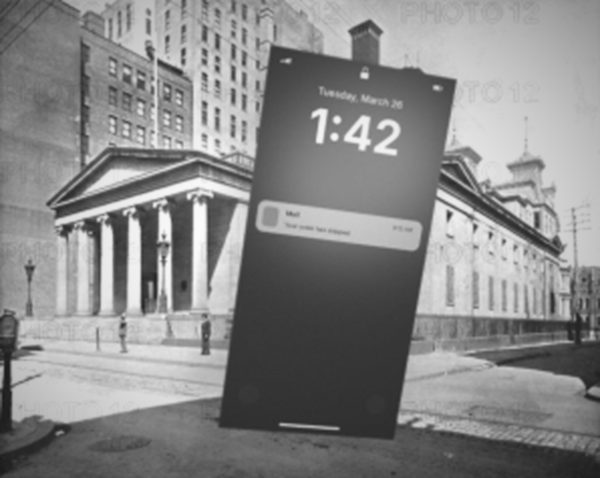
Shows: h=1 m=42
